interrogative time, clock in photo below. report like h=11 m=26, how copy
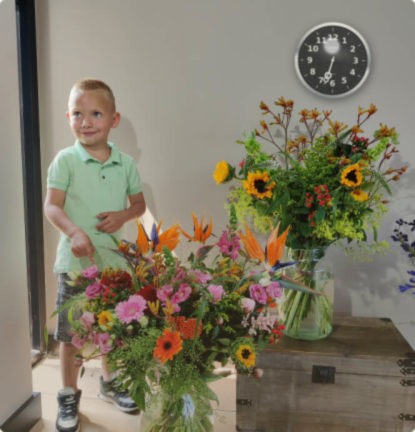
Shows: h=6 m=33
